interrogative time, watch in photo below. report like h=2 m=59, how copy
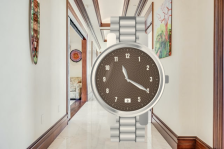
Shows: h=11 m=20
